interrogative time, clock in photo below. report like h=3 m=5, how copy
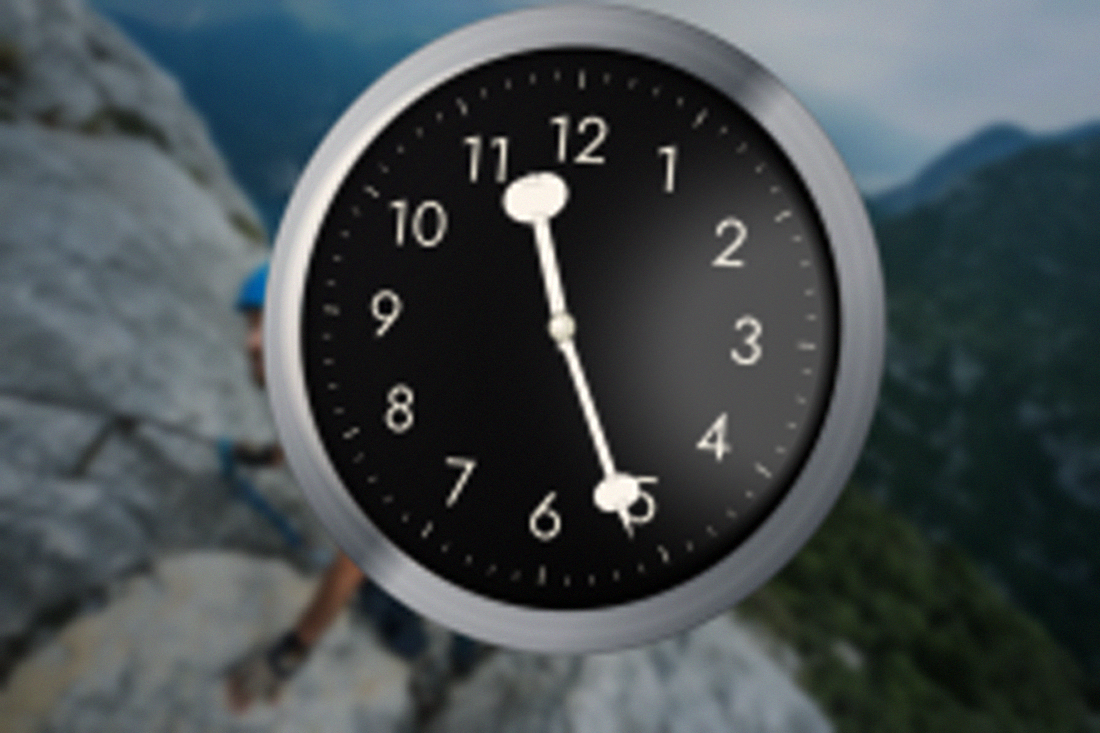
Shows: h=11 m=26
